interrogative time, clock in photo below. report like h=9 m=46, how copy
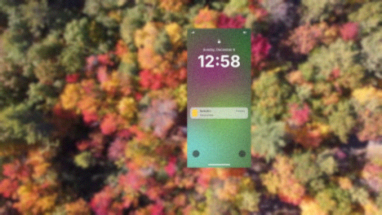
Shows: h=12 m=58
